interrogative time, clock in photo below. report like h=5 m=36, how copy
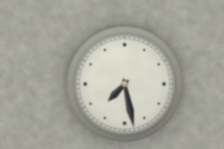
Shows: h=7 m=28
